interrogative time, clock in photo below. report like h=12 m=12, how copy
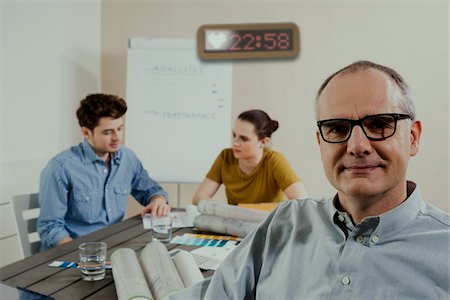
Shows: h=22 m=58
